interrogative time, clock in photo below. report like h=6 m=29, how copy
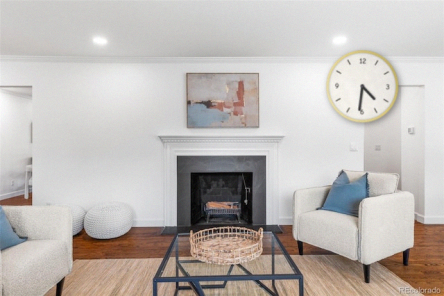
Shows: h=4 m=31
